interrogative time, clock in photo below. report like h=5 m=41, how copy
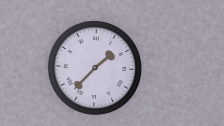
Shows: h=1 m=37
